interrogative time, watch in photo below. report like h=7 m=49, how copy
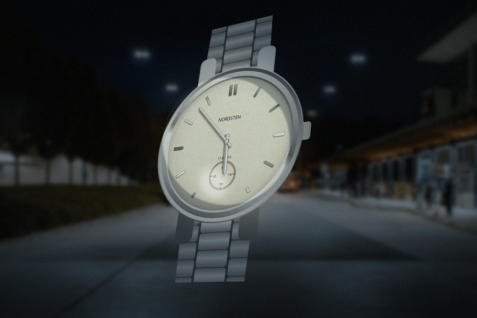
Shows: h=5 m=53
